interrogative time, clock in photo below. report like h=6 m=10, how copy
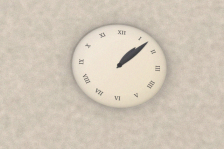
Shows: h=1 m=7
